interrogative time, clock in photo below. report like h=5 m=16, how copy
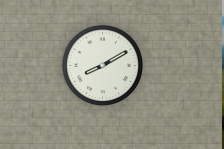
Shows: h=8 m=10
